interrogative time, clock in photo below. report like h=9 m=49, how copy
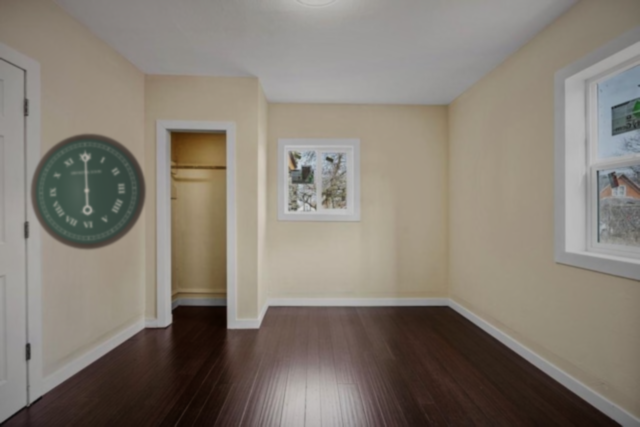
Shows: h=6 m=0
